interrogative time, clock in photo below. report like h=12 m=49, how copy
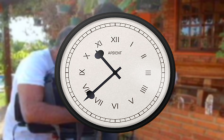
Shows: h=10 m=38
